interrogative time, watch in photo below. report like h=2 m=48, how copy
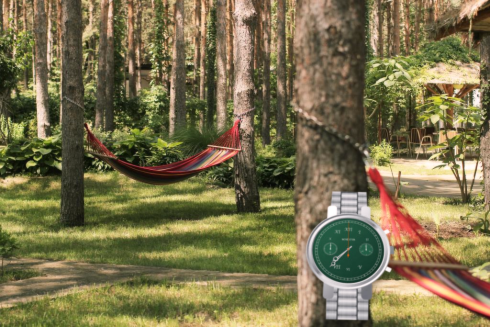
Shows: h=7 m=37
